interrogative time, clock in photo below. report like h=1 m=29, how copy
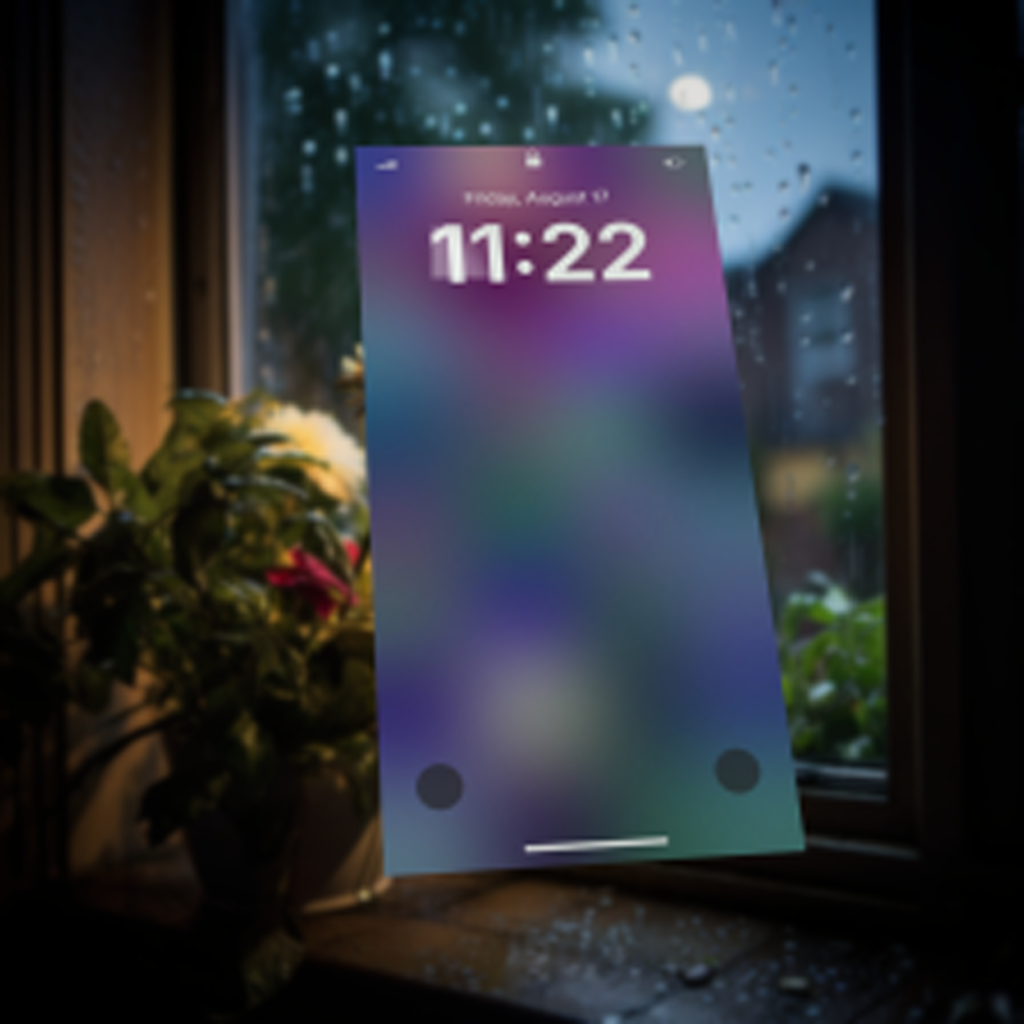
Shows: h=11 m=22
